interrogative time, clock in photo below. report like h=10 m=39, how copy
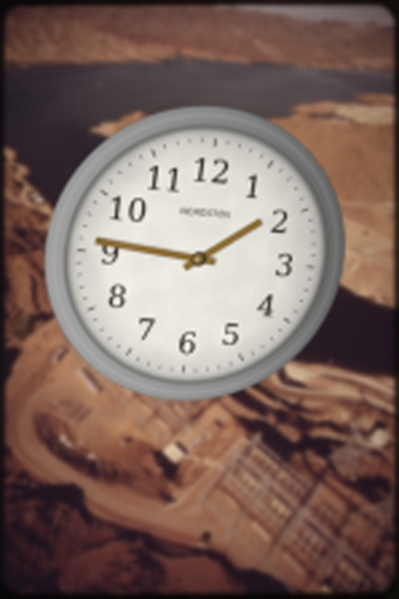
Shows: h=1 m=46
